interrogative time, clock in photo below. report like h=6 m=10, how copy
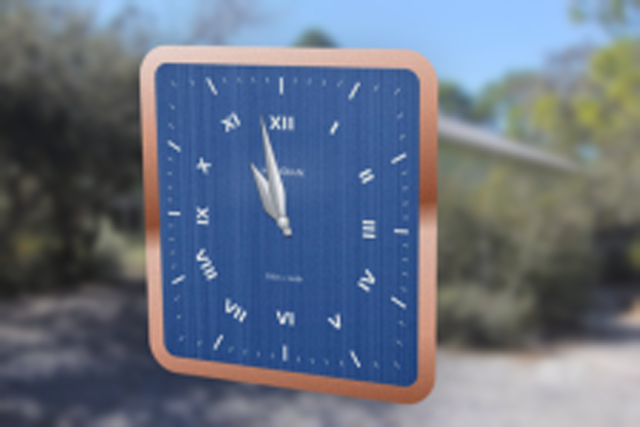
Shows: h=10 m=58
